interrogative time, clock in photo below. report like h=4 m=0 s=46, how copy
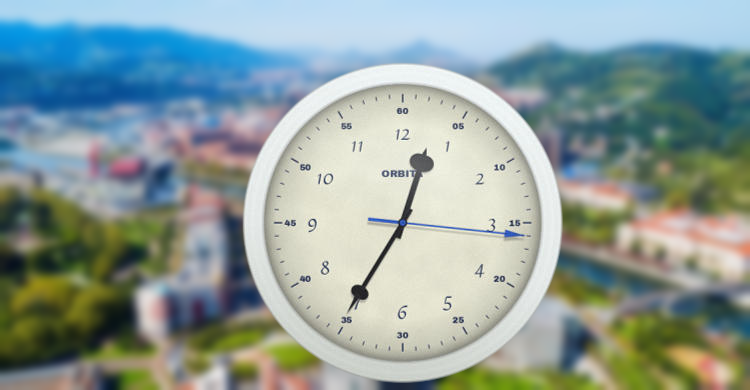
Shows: h=12 m=35 s=16
